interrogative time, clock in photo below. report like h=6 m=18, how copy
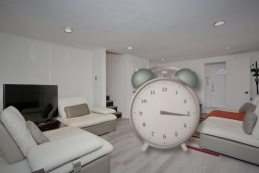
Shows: h=3 m=16
